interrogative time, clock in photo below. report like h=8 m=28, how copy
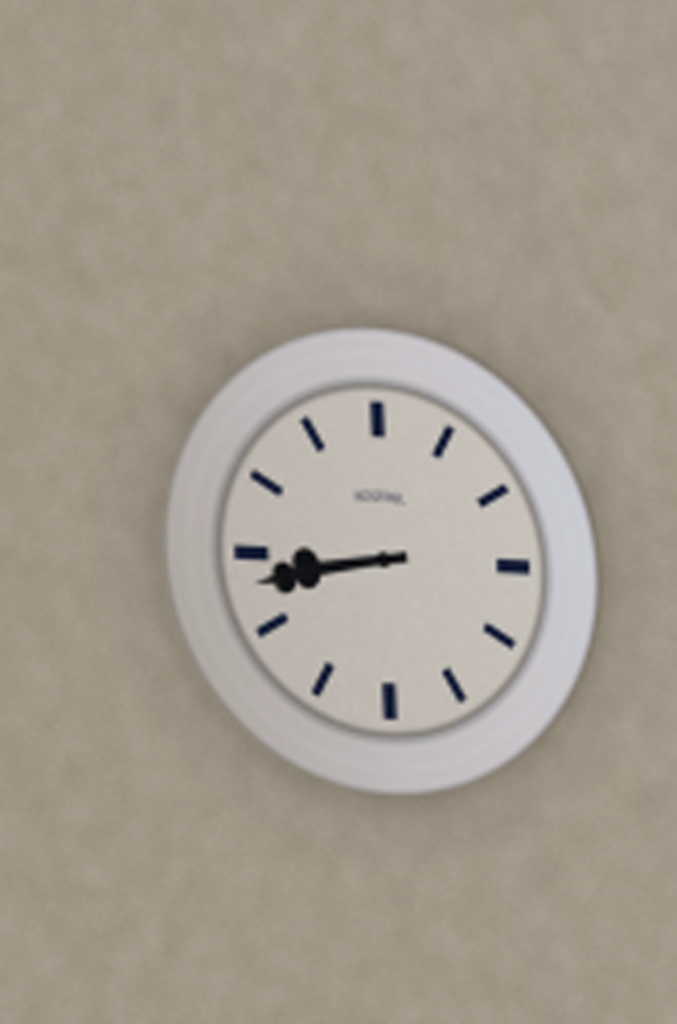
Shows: h=8 m=43
